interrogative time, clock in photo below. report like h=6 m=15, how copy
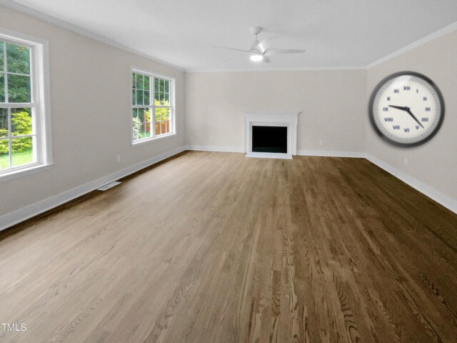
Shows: h=9 m=23
